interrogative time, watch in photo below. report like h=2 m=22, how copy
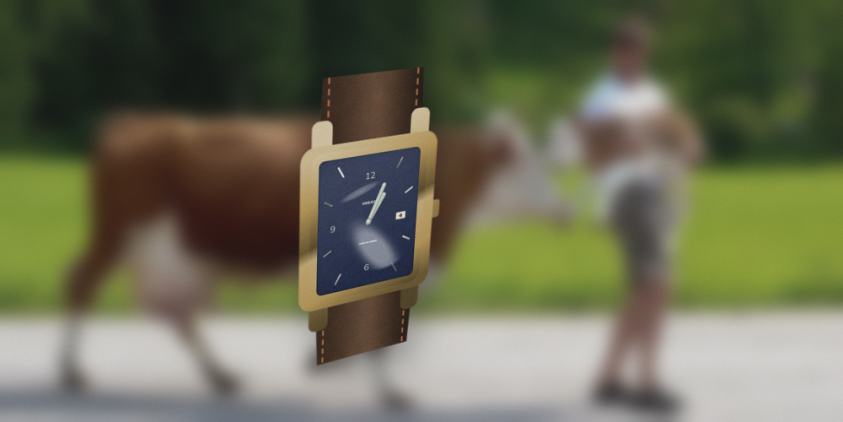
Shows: h=1 m=4
